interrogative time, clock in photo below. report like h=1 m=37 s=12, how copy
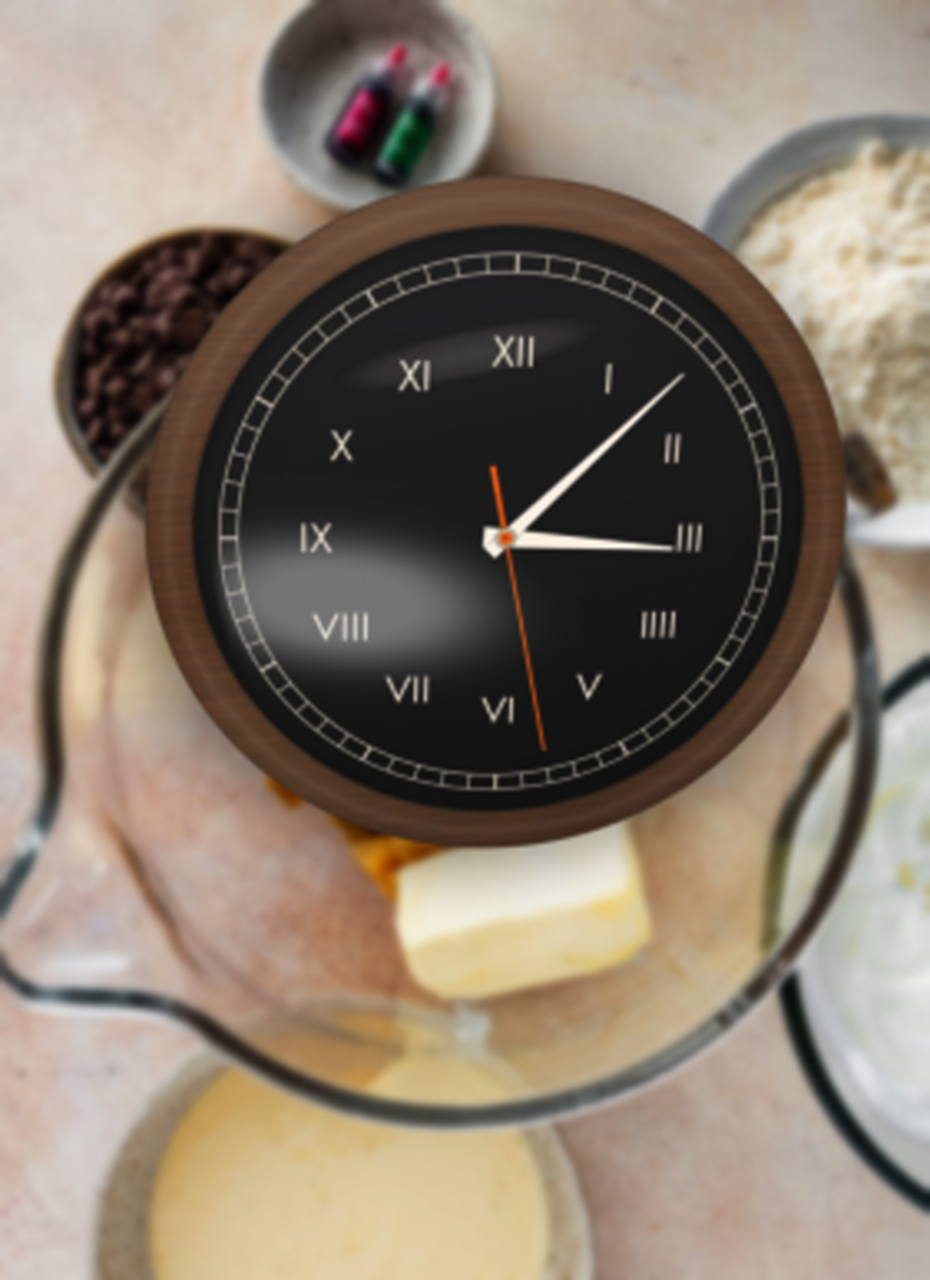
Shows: h=3 m=7 s=28
